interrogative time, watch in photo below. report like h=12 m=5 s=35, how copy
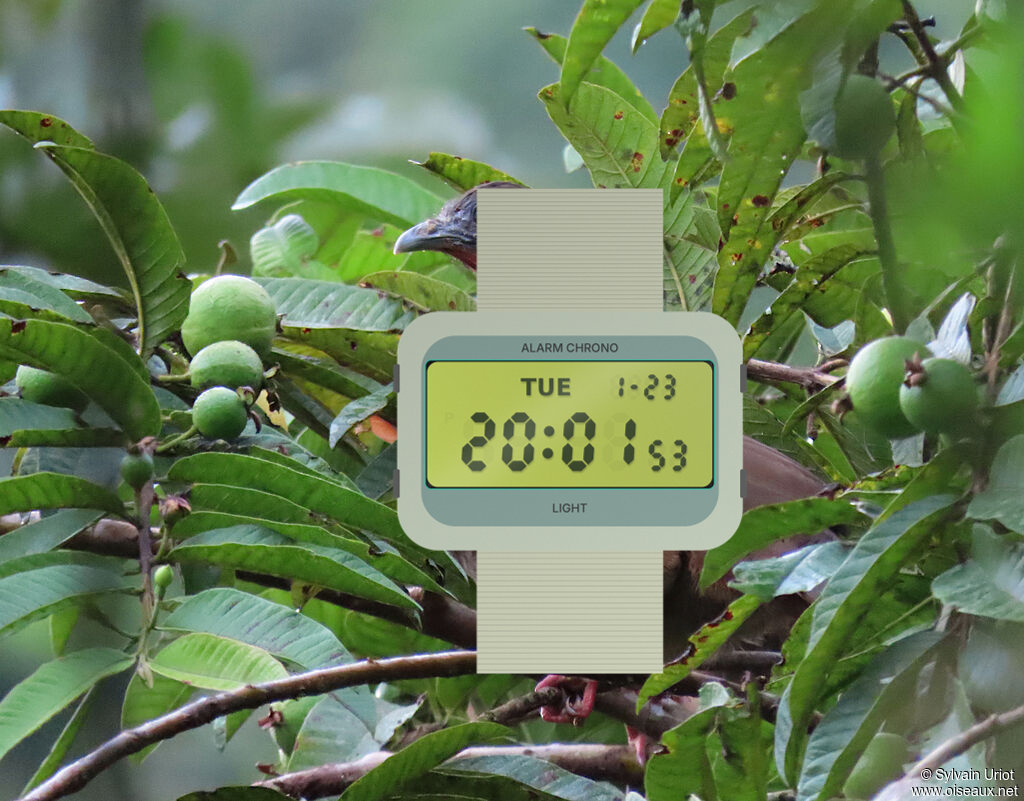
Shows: h=20 m=1 s=53
